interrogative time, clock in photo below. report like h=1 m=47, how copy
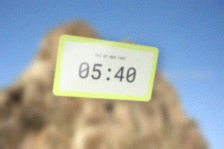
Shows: h=5 m=40
